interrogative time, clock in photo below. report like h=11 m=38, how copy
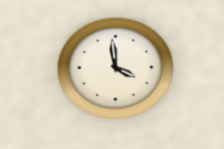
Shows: h=3 m=59
